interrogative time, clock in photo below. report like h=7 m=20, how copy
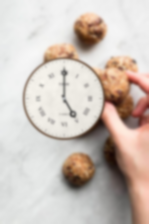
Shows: h=5 m=0
